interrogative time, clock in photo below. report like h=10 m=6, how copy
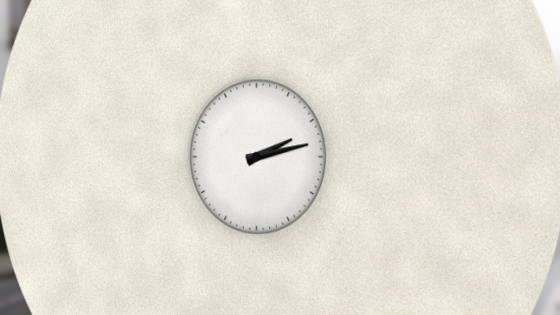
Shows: h=2 m=13
